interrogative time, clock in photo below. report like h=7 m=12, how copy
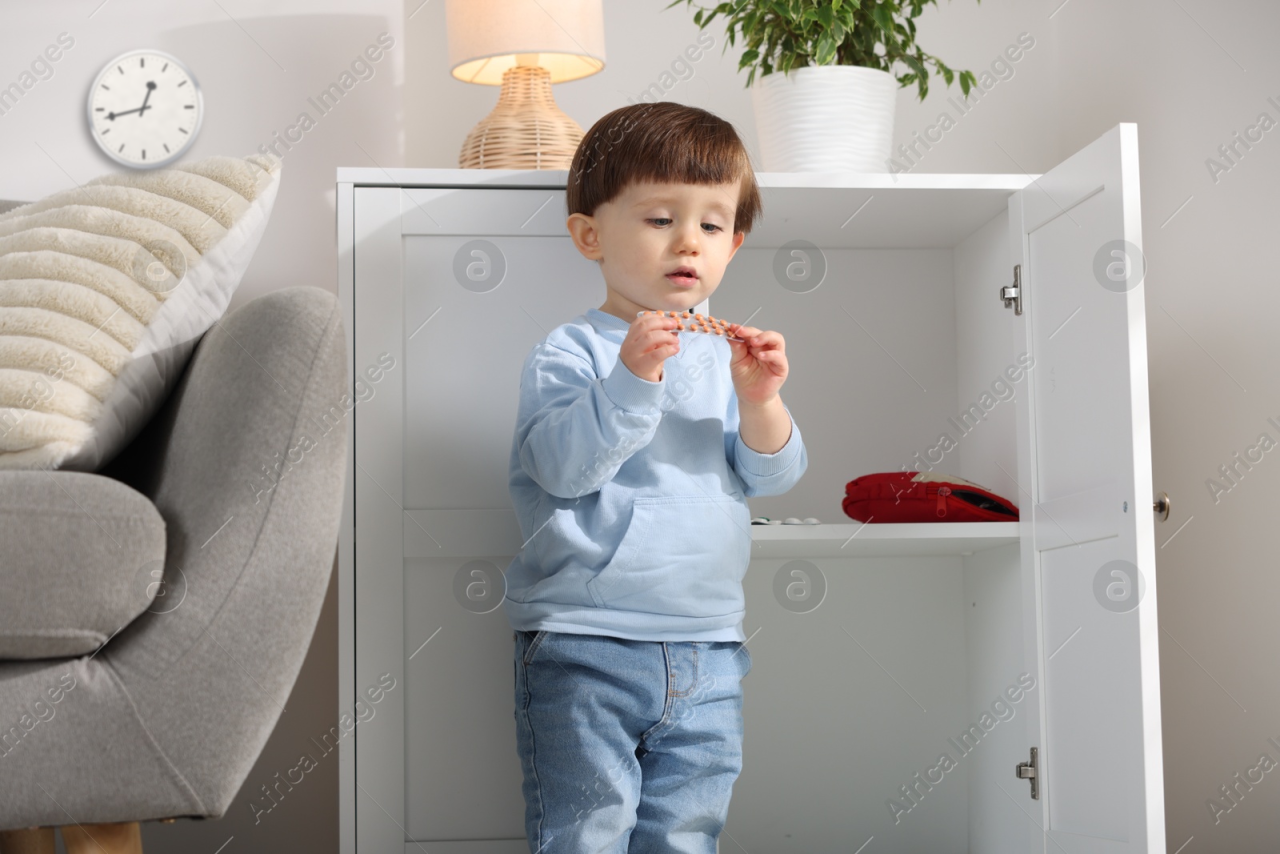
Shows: h=12 m=43
